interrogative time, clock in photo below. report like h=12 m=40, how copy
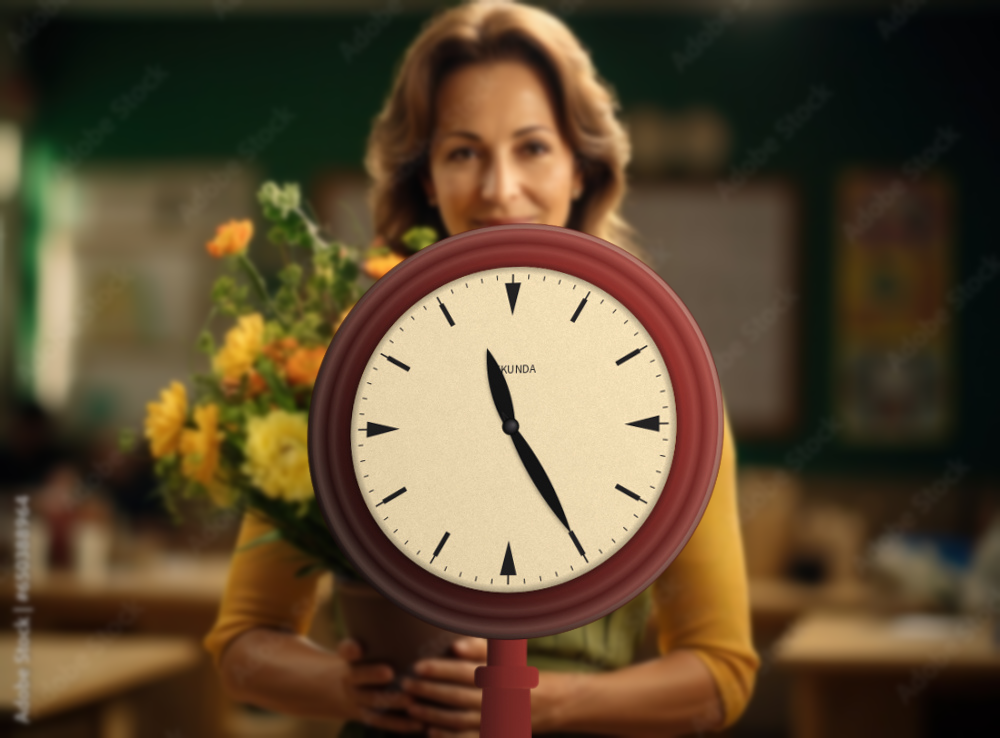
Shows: h=11 m=25
